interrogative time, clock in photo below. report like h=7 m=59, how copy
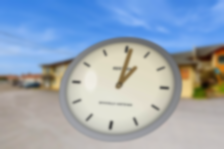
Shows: h=1 m=1
